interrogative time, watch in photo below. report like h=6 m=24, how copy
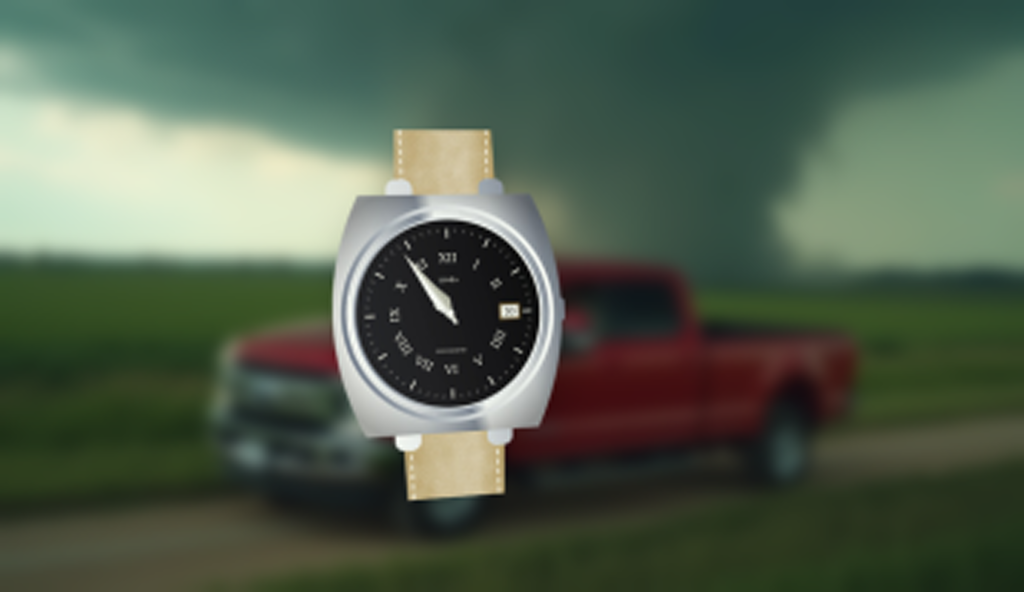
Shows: h=10 m=54
